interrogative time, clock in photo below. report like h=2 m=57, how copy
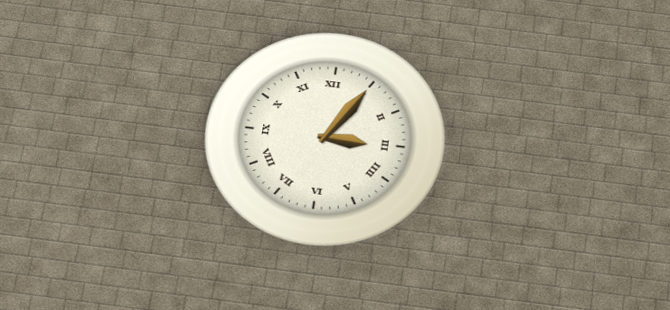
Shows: h=3 m=5
